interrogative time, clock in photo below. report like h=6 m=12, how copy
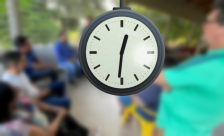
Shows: h=12 m=31
